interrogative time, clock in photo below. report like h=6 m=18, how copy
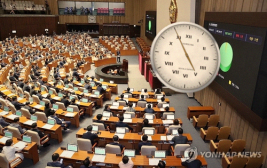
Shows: h=4 m=55
